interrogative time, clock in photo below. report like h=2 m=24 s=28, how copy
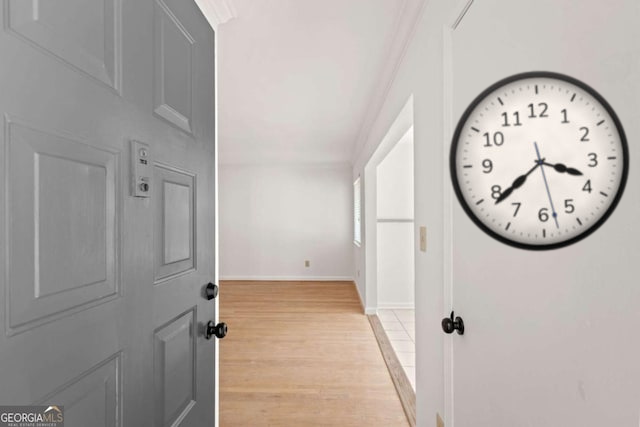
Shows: h=3 m=38 s=28
